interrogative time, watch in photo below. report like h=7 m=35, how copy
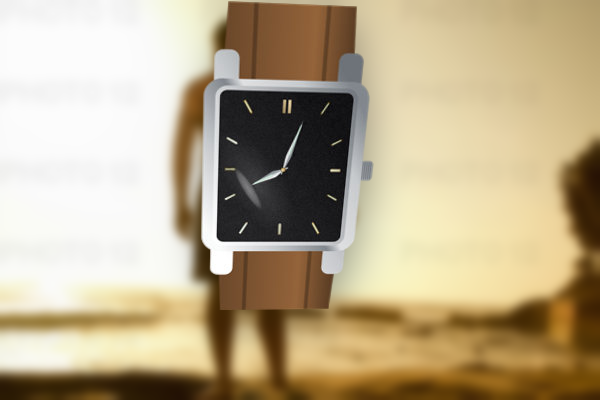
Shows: h=8 m=3
